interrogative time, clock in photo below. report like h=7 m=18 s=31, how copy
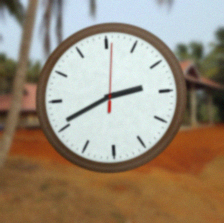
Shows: h=2 m=41 s=1
